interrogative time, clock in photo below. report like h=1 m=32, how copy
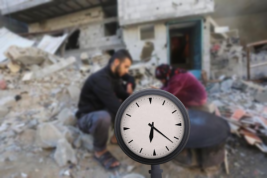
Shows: h=6 m=22
